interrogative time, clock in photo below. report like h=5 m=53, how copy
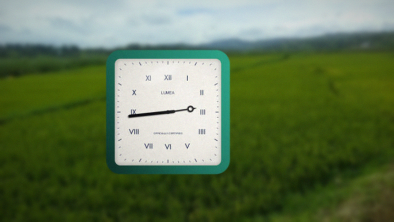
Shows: h=2 m=44
